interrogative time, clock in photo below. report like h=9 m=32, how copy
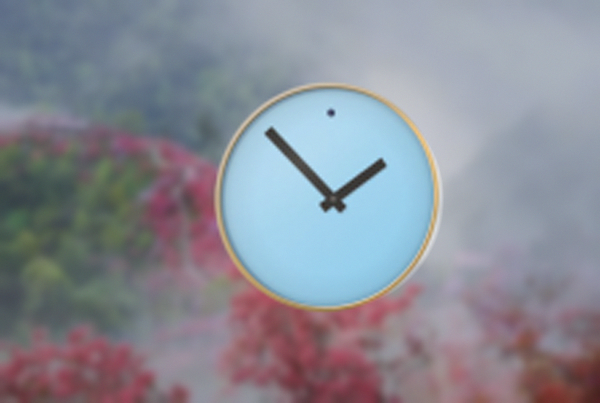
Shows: h=1 m=53
